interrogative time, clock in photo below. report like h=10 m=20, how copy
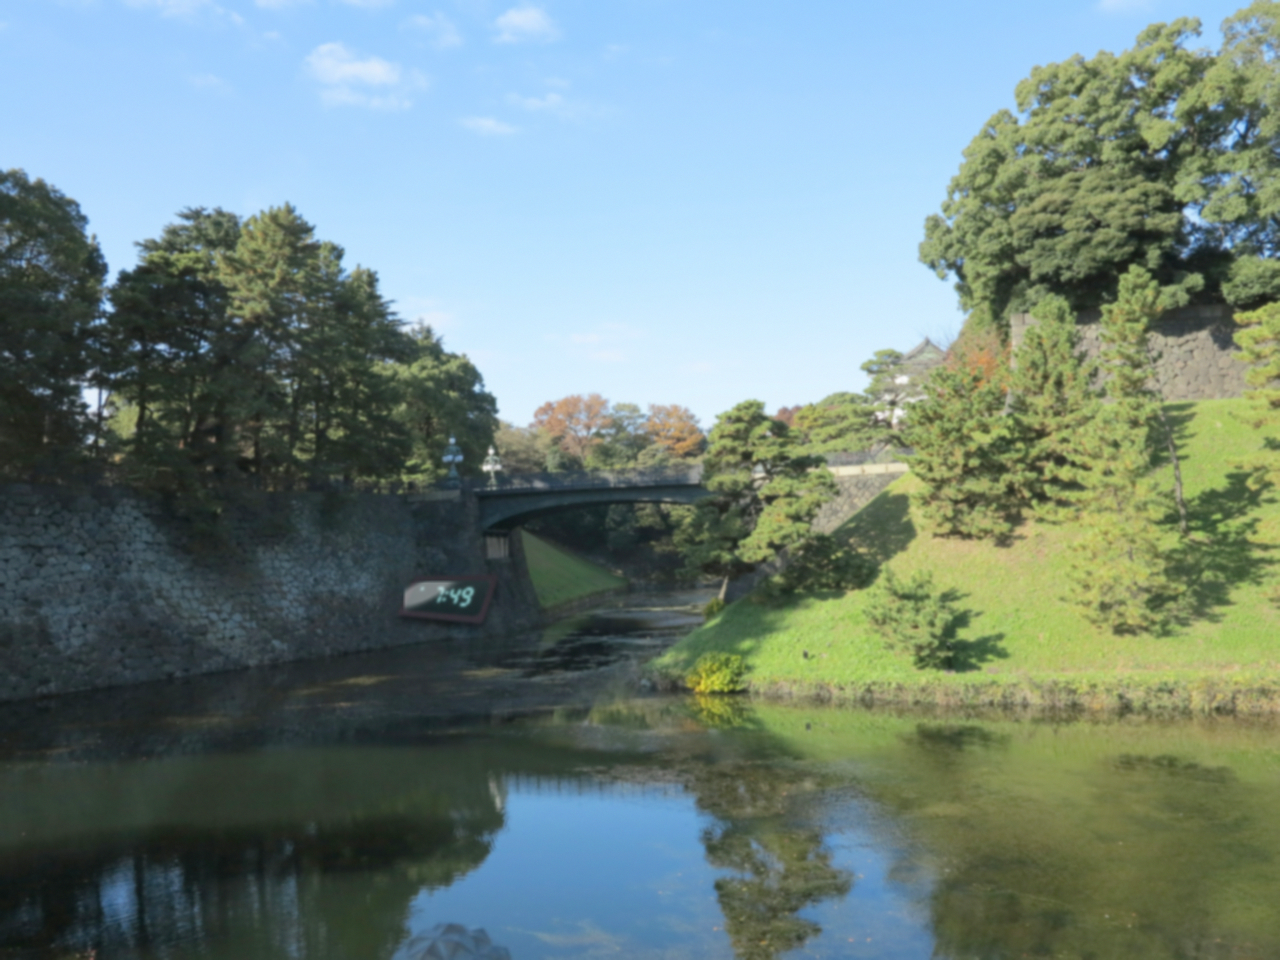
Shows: h=7 m=49
